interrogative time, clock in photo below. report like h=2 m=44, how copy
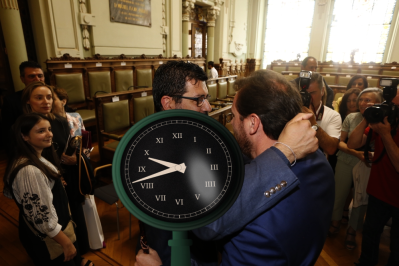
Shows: h=9 m=42
